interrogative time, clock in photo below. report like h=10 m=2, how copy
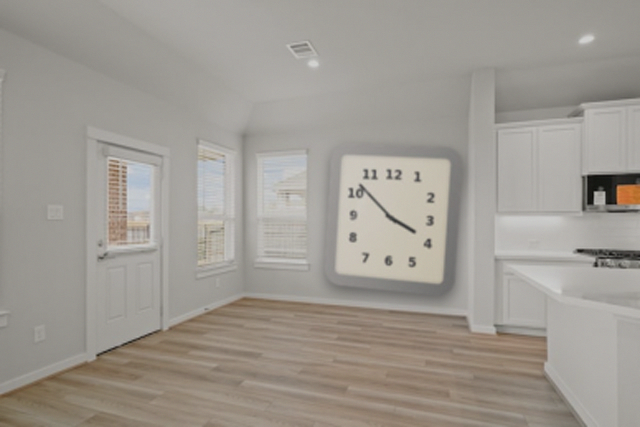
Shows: h=3 m=52
